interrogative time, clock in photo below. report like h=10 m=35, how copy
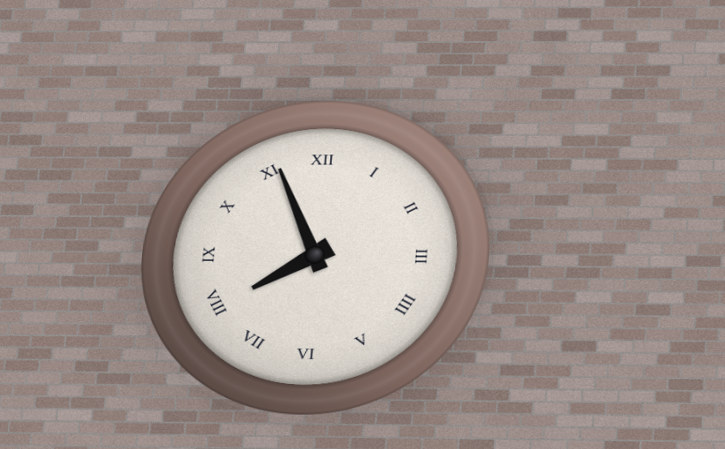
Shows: h=7 m=56
